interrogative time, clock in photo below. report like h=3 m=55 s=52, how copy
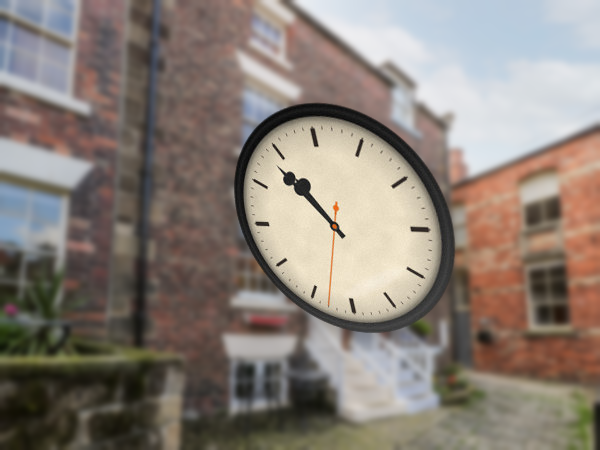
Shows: h=10 m=53 s=33
